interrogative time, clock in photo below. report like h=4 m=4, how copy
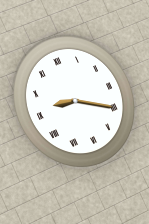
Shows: h=9 m=20
